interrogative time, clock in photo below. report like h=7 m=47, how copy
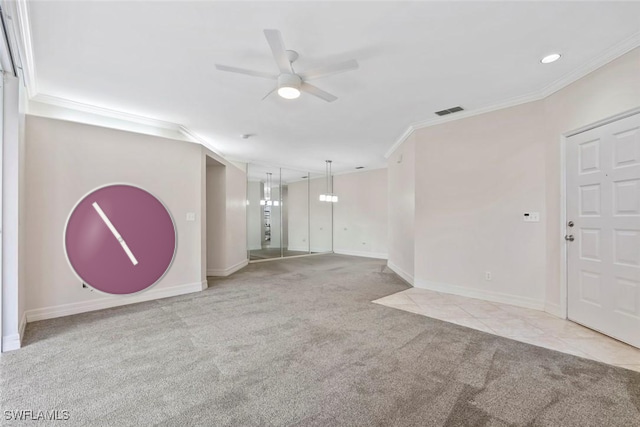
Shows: h=4 m=54
